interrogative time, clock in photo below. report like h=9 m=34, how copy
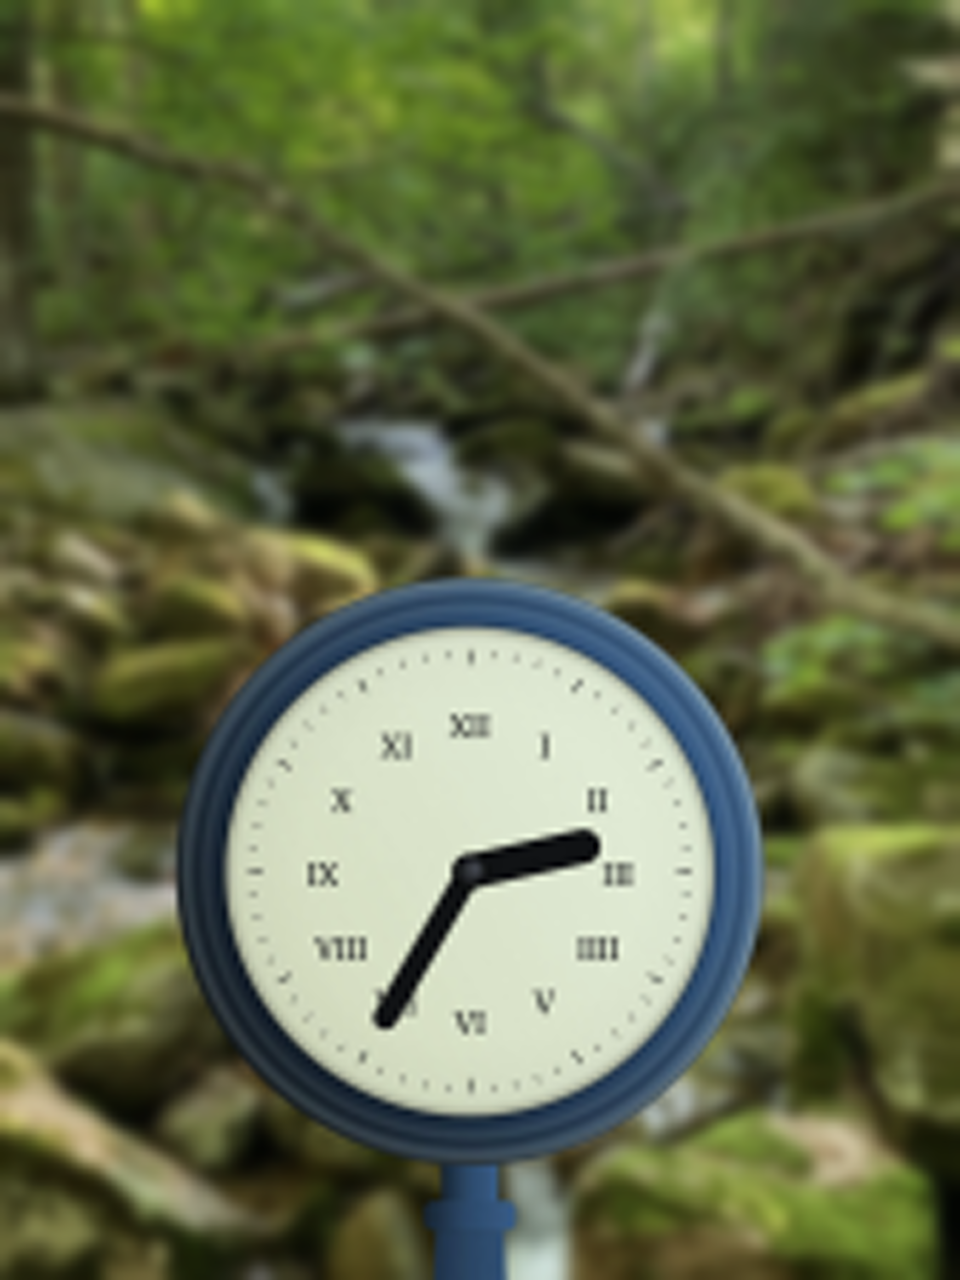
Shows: h=2 m=35
